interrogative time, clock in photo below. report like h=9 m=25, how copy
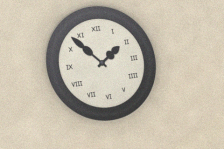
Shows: h=1 m=53
